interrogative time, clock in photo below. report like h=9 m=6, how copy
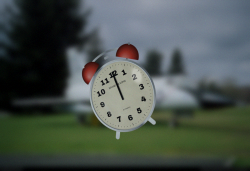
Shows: h=12 m=0
